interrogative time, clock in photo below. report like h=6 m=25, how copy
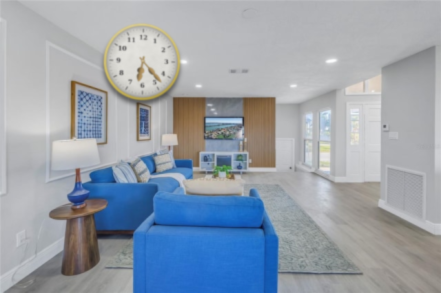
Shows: h=6 m=23
